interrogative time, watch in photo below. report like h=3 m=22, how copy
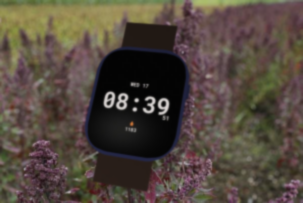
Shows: h=8 m=39
